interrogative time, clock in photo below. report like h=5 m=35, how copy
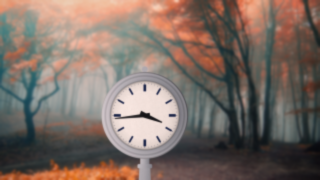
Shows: h=3 m=44
